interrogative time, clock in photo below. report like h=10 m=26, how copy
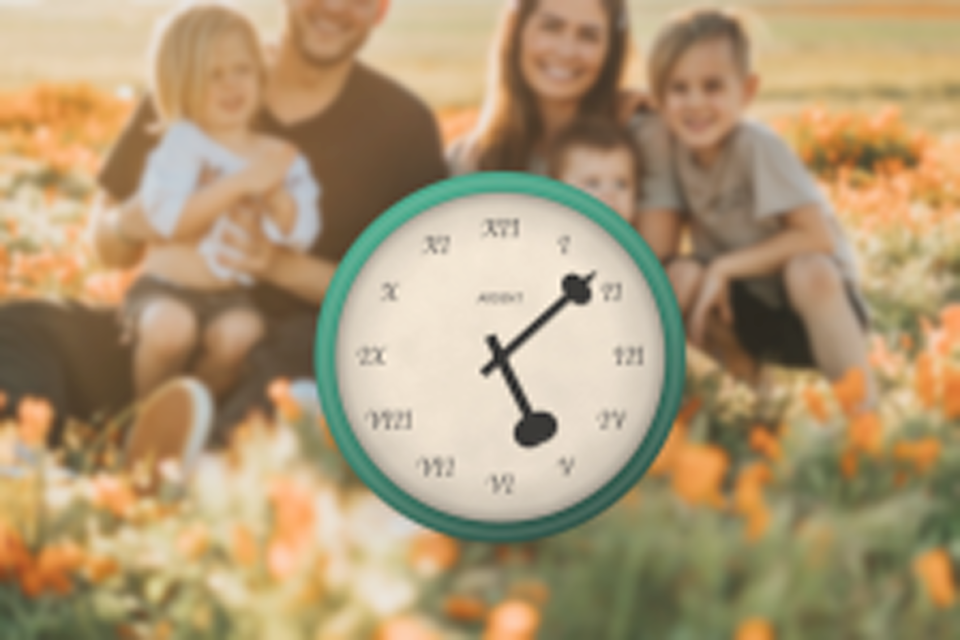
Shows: h=5 m=8
